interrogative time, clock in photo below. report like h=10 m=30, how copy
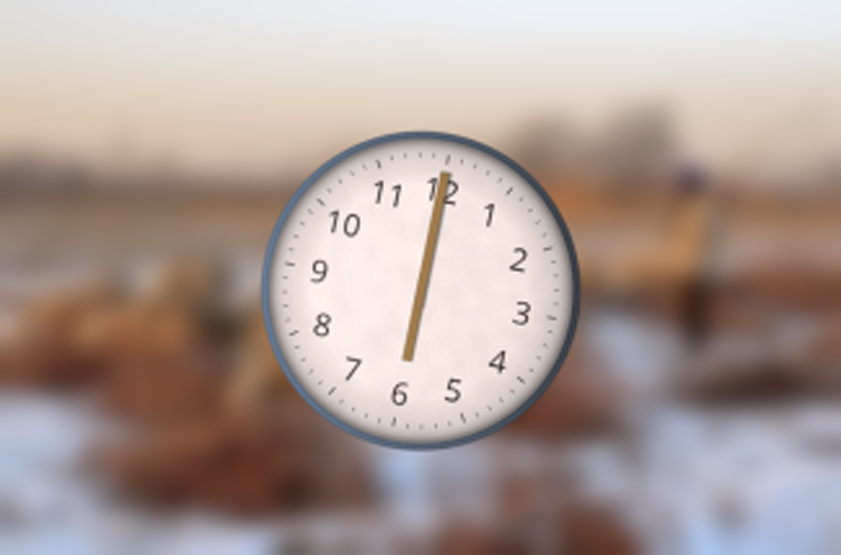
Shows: h=6 m=0
